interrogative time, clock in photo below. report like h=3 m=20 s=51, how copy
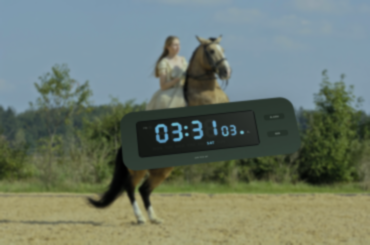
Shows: h=3 m=31 s=3
